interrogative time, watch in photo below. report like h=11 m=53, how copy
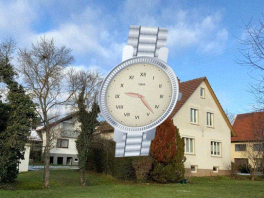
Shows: h=9 m=23
